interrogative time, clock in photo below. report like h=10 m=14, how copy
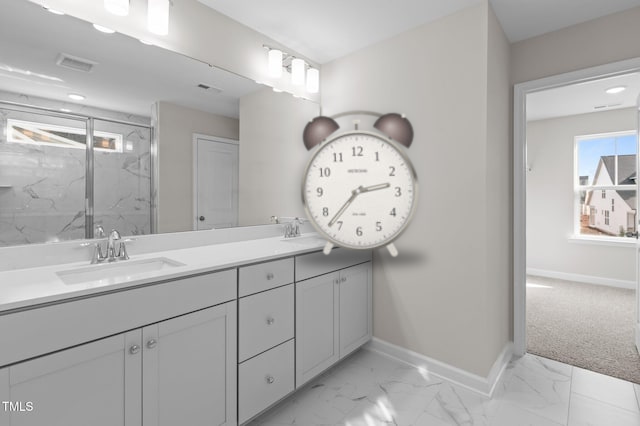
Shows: h=2 m=37
